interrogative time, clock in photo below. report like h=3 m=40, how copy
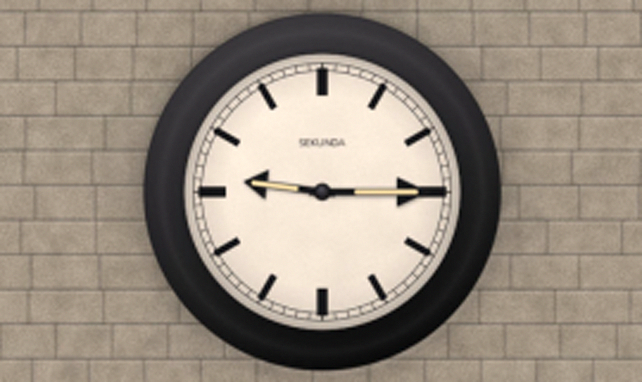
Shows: h=9 m=15
